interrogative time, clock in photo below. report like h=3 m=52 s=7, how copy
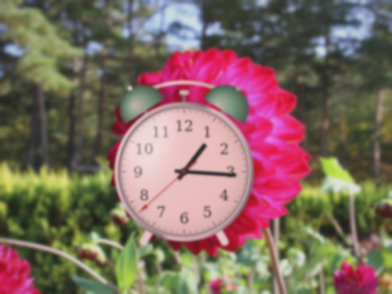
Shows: h=1 m=15 s=38
